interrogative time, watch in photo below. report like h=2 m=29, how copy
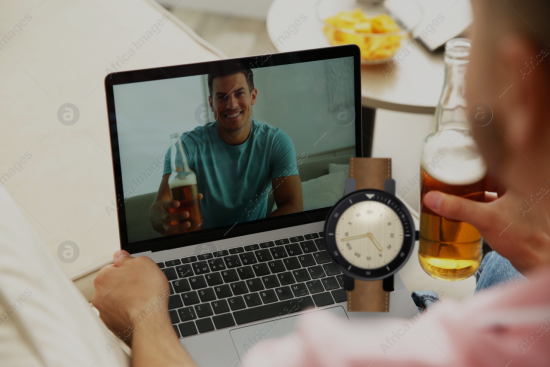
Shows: h=4 m=43
